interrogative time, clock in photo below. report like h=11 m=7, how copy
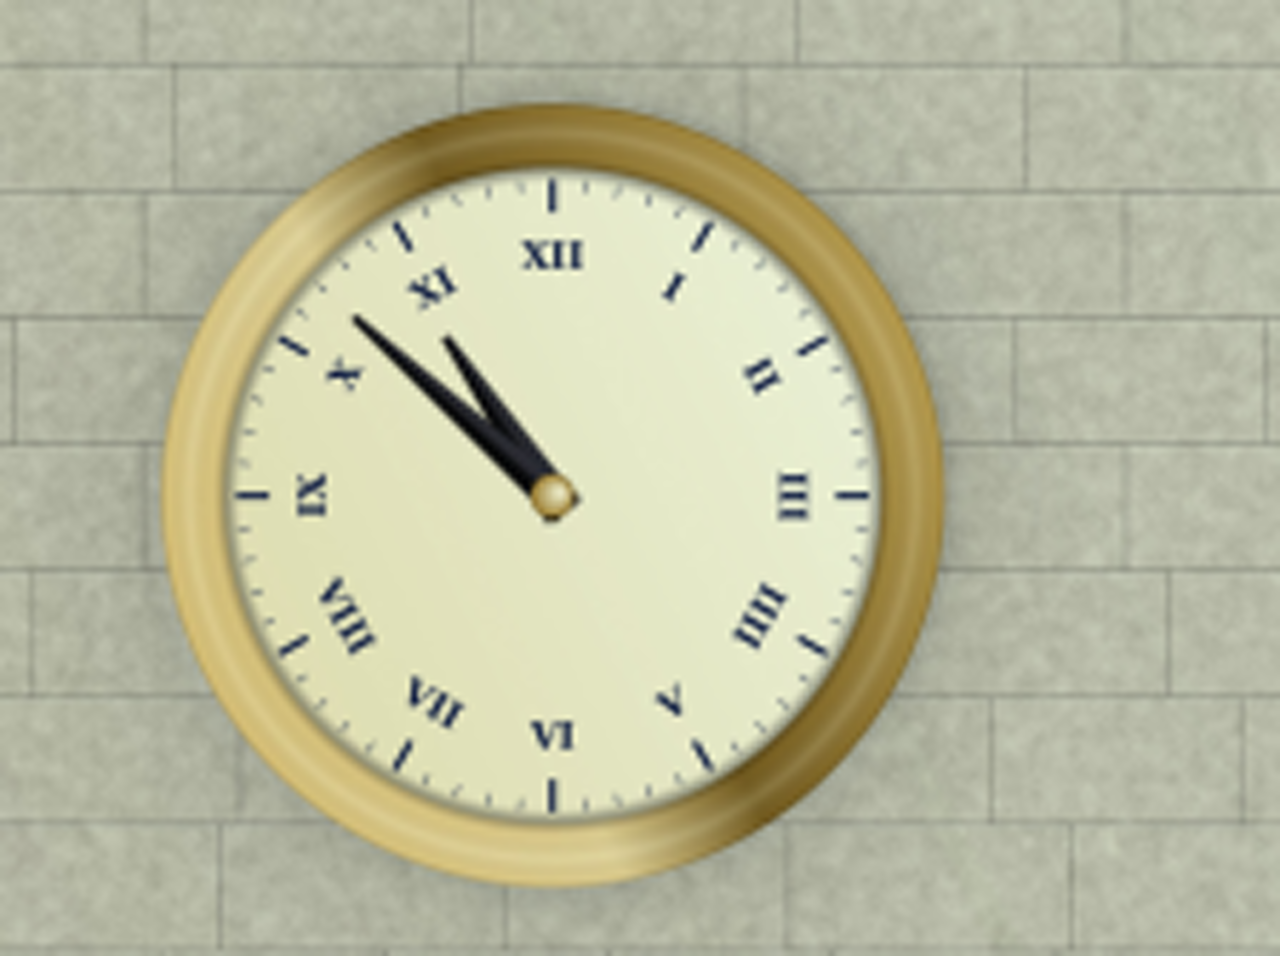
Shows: h=10 m=52
